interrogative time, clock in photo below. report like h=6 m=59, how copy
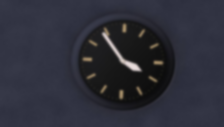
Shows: h=3 m=54
